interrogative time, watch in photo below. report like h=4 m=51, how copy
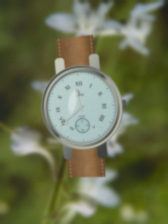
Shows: h=11 m=39
